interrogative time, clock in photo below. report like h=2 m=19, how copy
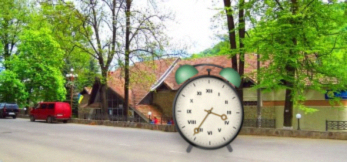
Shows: h=3 m=36
